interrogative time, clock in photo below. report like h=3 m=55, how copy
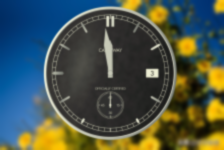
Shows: h=11 m=59
